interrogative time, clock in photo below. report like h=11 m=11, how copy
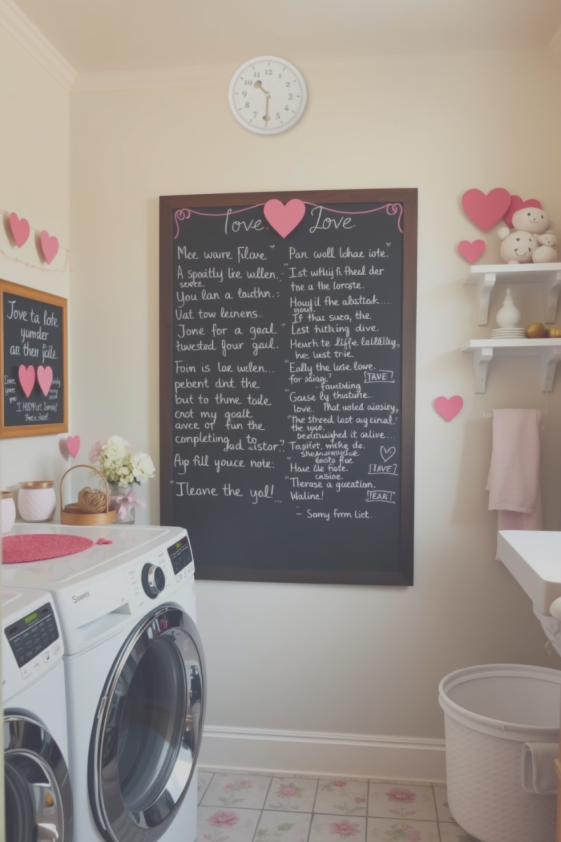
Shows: h=10 m=30
